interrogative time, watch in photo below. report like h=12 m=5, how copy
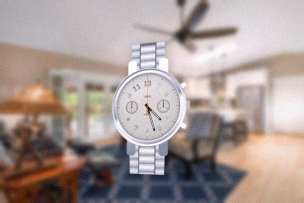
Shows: h=4 m=27
